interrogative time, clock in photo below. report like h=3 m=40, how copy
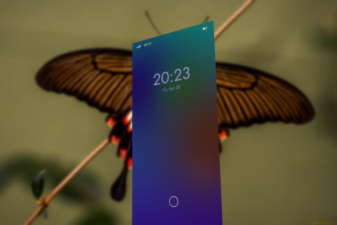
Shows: h=20 m=23
